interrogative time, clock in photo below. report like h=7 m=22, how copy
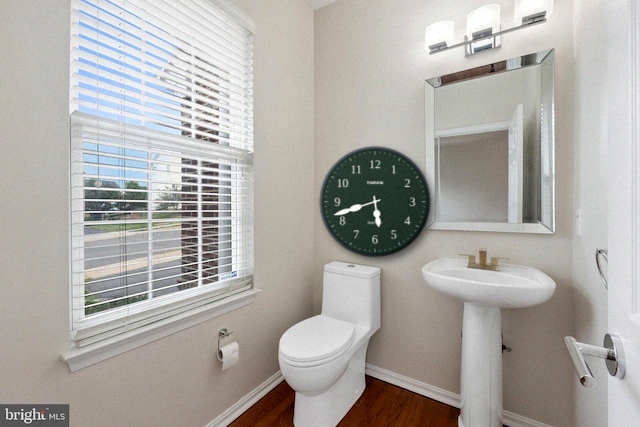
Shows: h=5 m=42
